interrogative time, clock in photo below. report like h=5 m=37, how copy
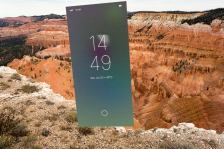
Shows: h=14 m=49
